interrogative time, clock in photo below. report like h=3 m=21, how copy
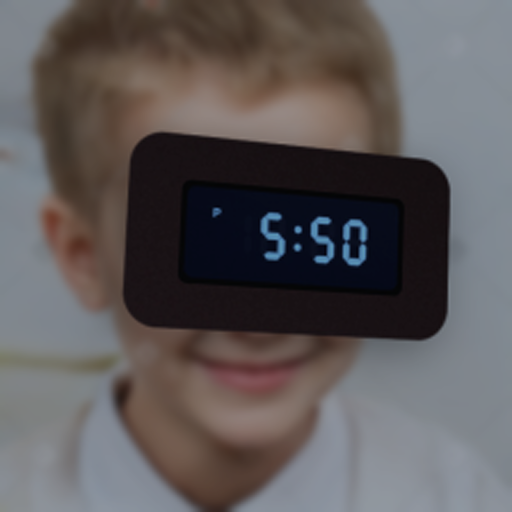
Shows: h=5 m=50
